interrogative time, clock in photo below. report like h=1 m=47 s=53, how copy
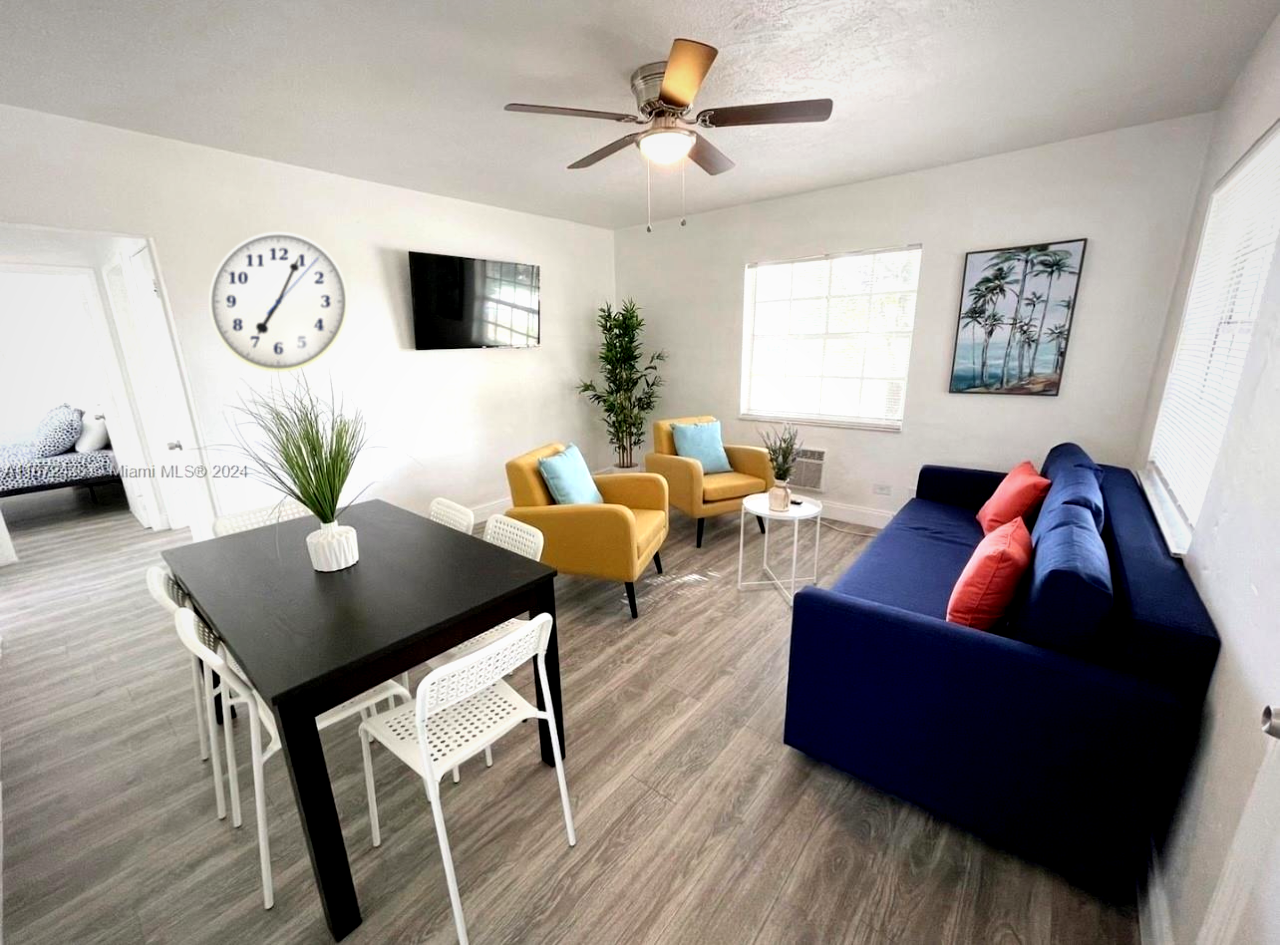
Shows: h=7 m=4 s=7
